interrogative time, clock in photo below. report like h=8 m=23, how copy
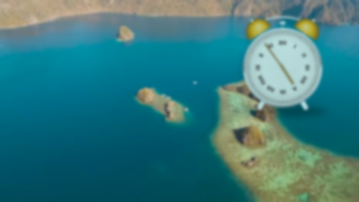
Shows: h=4 m=54
